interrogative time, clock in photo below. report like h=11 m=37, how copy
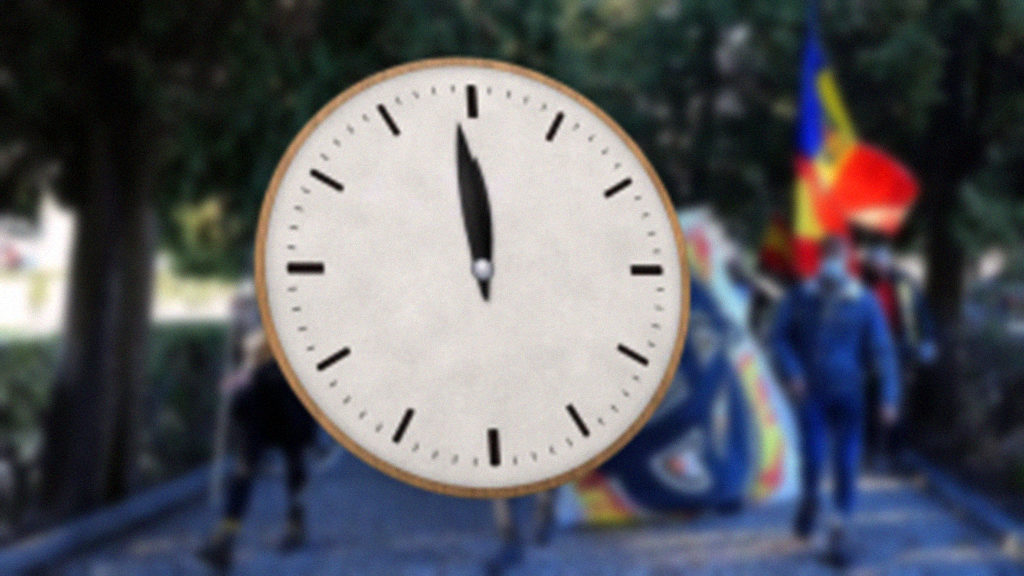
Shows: h=11 m=59
